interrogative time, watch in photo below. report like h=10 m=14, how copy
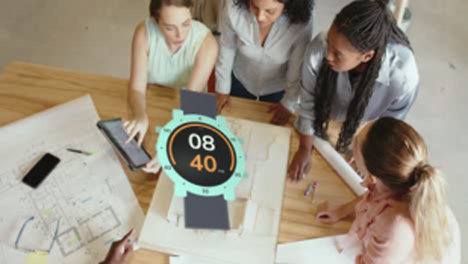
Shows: h=8 m=40
